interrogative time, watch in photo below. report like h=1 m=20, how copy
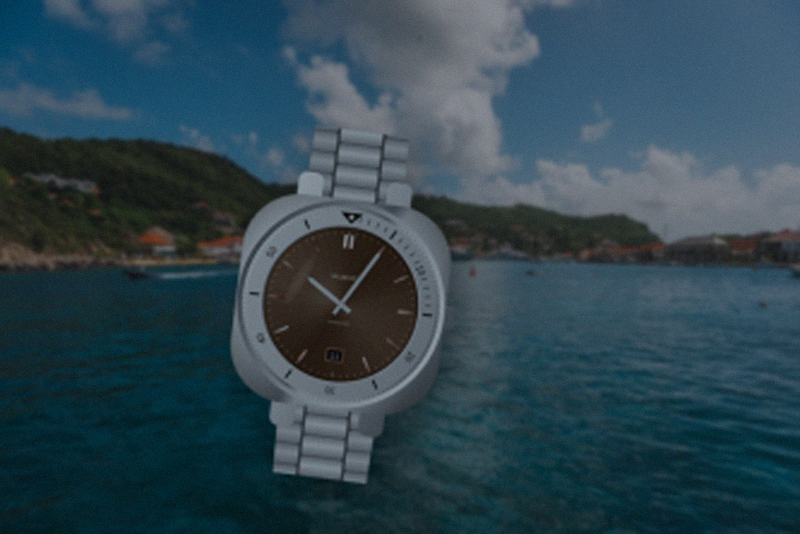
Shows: h=10 m=5
